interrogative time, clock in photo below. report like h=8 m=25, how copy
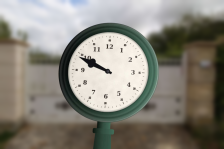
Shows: h=9 m=49
